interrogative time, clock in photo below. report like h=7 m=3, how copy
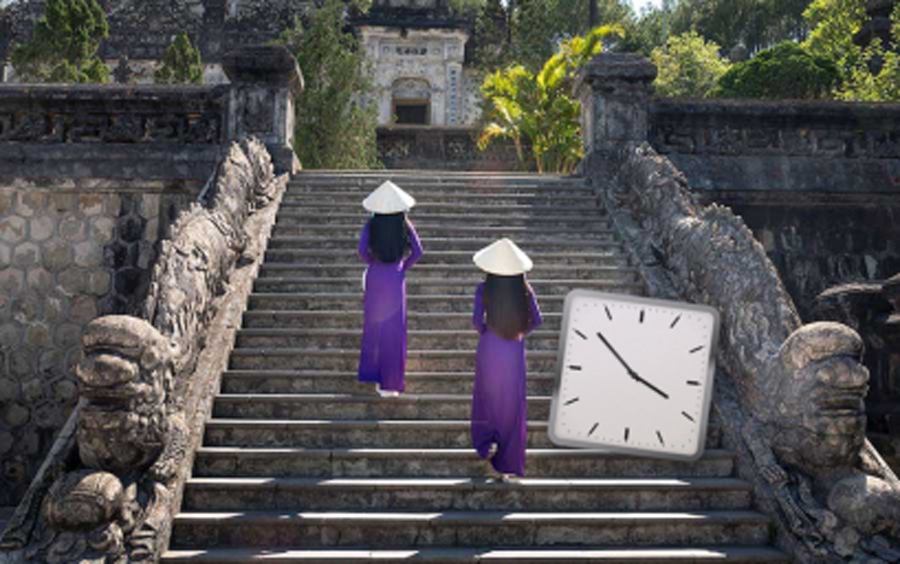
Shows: h=3 m=52
